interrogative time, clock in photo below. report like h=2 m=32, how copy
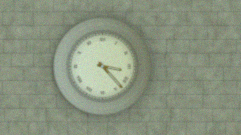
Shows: h=3 m=23
